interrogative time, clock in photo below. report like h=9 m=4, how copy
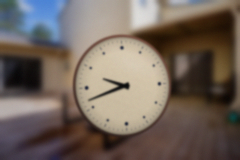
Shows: h=9 m=42
